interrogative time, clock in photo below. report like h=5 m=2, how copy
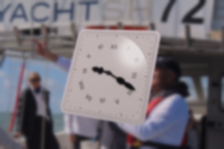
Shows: h=9 m=19
